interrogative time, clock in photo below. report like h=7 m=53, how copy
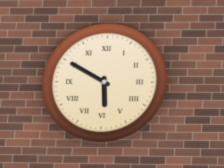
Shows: h=5 m=50
